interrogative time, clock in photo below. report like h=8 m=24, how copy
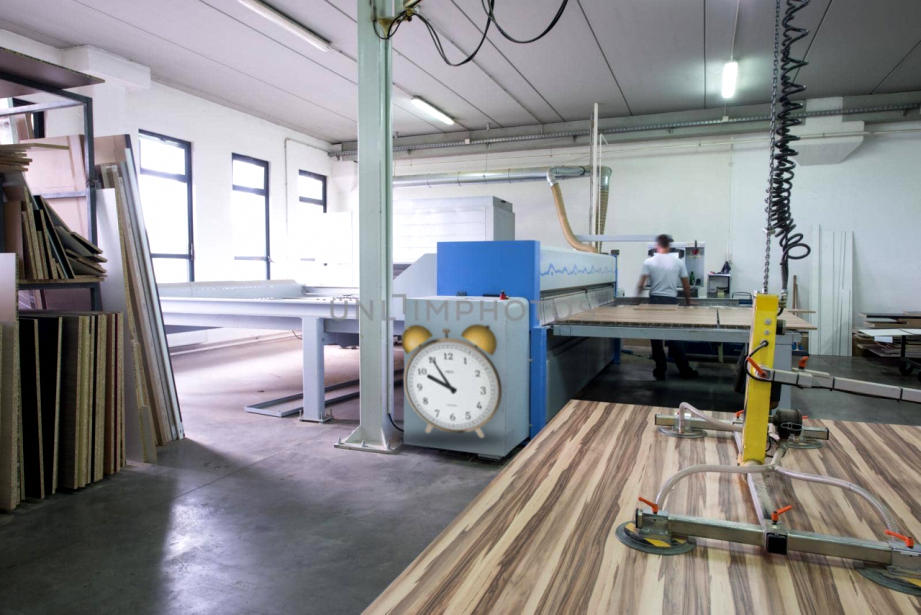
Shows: h=9 m=55
